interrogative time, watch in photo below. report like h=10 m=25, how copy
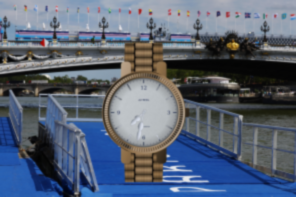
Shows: h=7 m=32
